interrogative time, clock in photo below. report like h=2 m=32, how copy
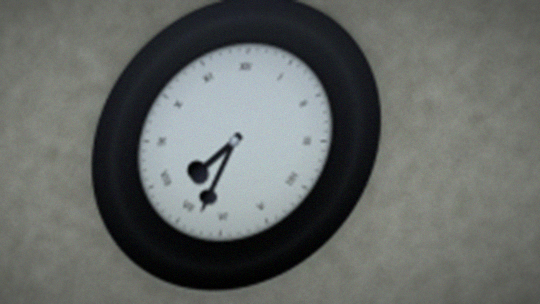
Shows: h=7 m=33
